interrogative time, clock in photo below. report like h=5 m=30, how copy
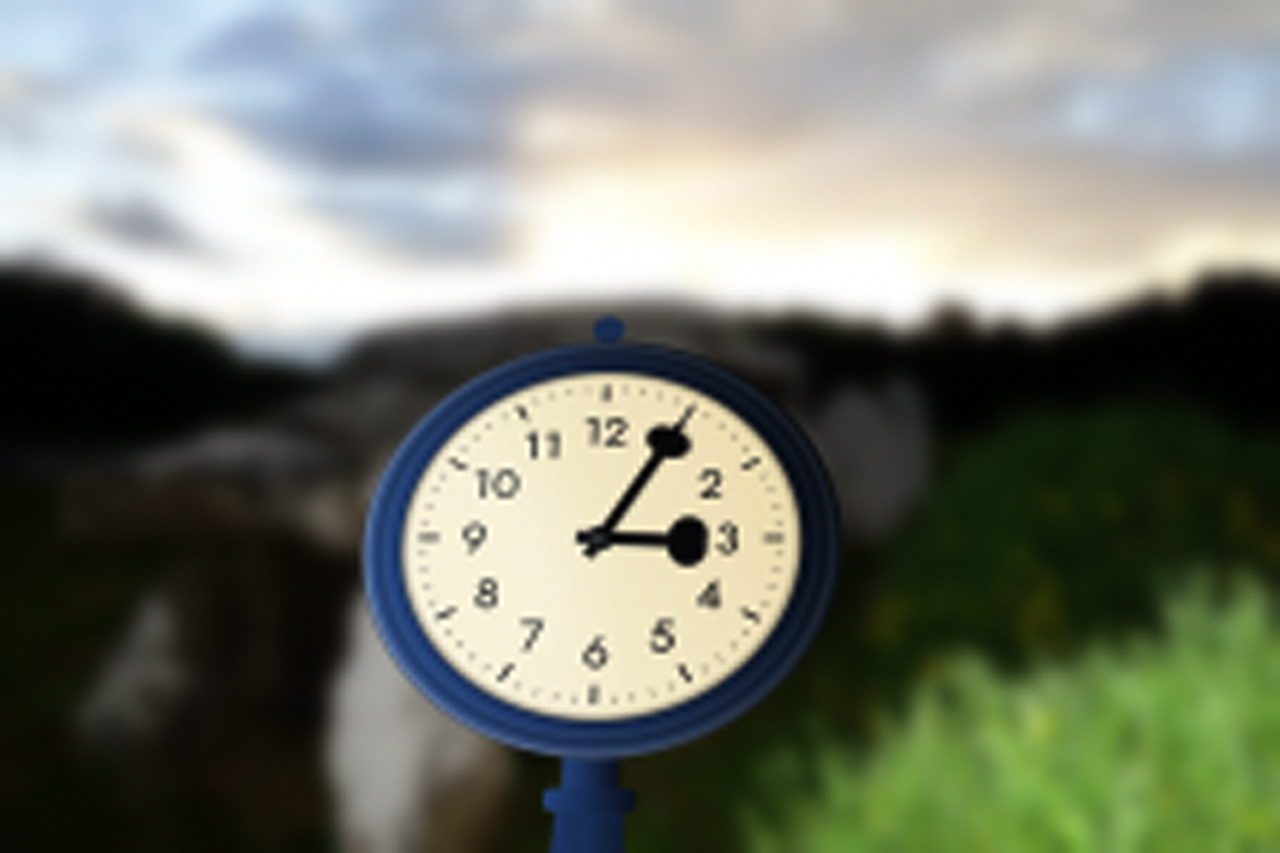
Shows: h=3 m=5
